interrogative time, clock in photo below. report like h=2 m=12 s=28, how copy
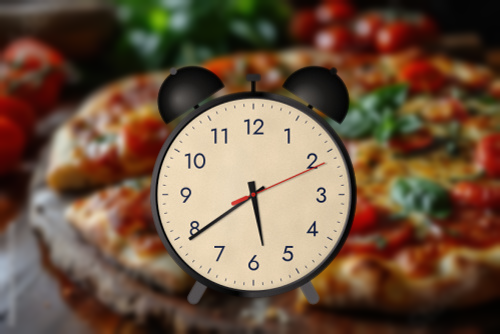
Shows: h=5 m=39 s=11
